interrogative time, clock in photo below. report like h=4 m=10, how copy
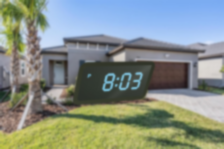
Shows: h=8 m=3
